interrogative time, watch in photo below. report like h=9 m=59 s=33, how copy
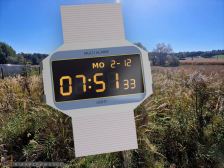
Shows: h=7 m=51 s=33
